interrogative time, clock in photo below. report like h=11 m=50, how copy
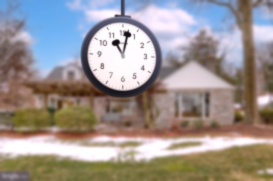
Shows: h=11 m=2
